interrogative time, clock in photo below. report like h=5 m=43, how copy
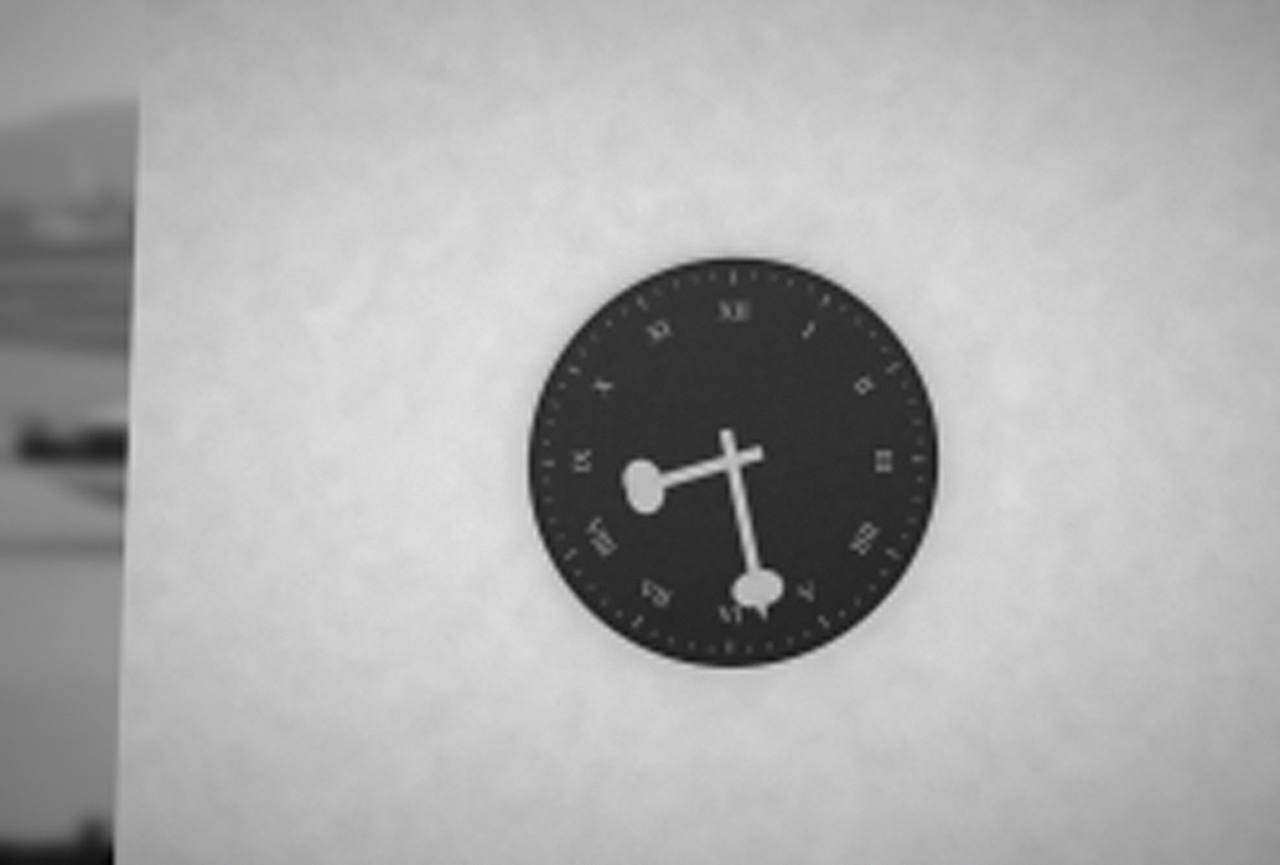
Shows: h=8 m=28
